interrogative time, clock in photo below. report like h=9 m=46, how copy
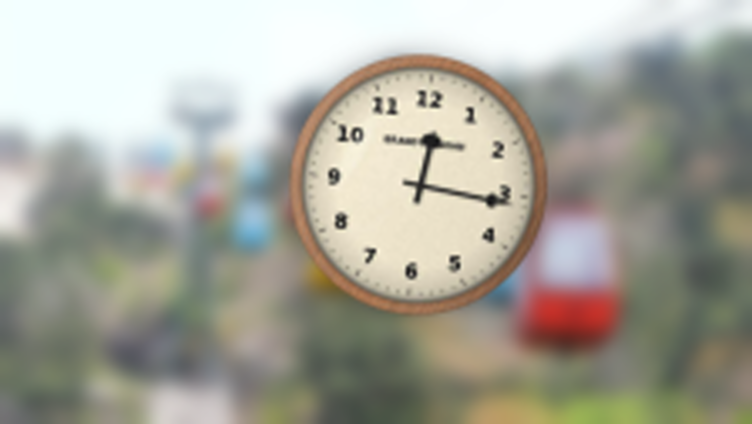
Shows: h=12 m=16
